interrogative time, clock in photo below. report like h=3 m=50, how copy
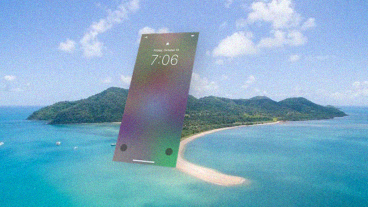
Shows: h=7 m=6
